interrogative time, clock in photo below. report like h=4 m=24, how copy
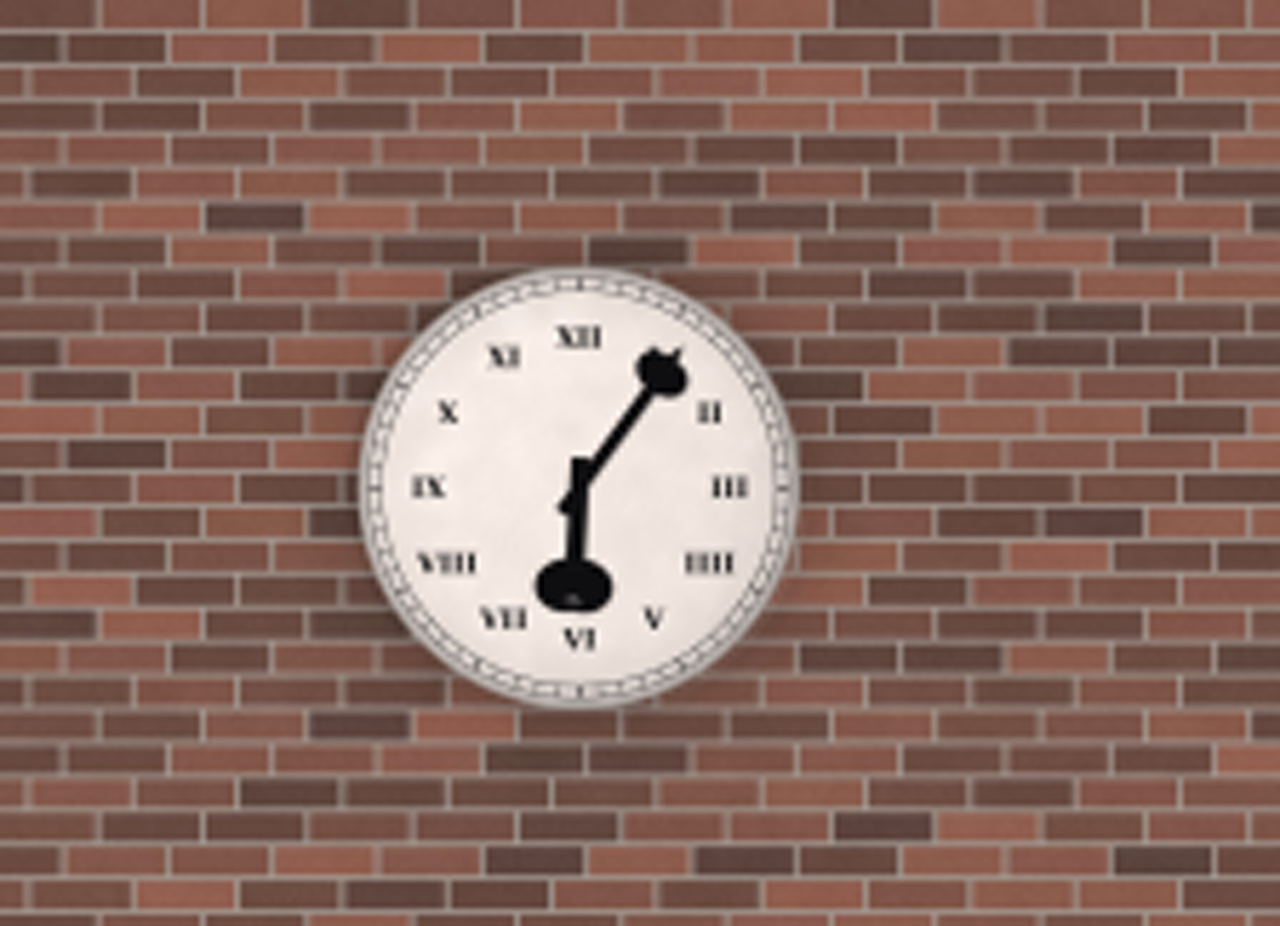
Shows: h=6 m=6
